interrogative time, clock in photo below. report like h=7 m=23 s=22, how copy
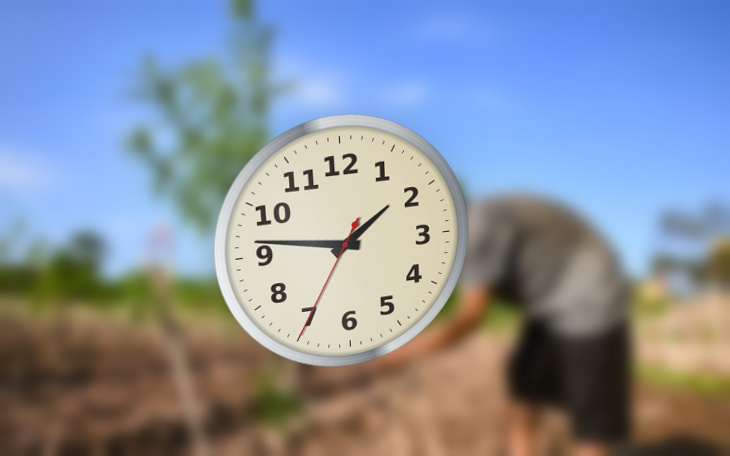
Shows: h=1 m=46 s=35
